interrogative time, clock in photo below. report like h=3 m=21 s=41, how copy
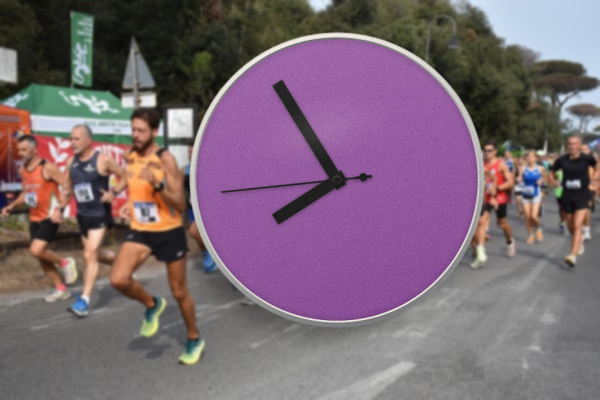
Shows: h=7 m=54 s=44
